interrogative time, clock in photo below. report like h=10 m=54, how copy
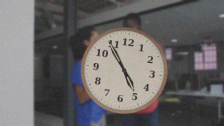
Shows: h=4 m=54
